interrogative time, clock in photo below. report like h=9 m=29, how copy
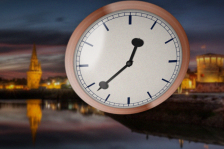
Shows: h=12 m=38
